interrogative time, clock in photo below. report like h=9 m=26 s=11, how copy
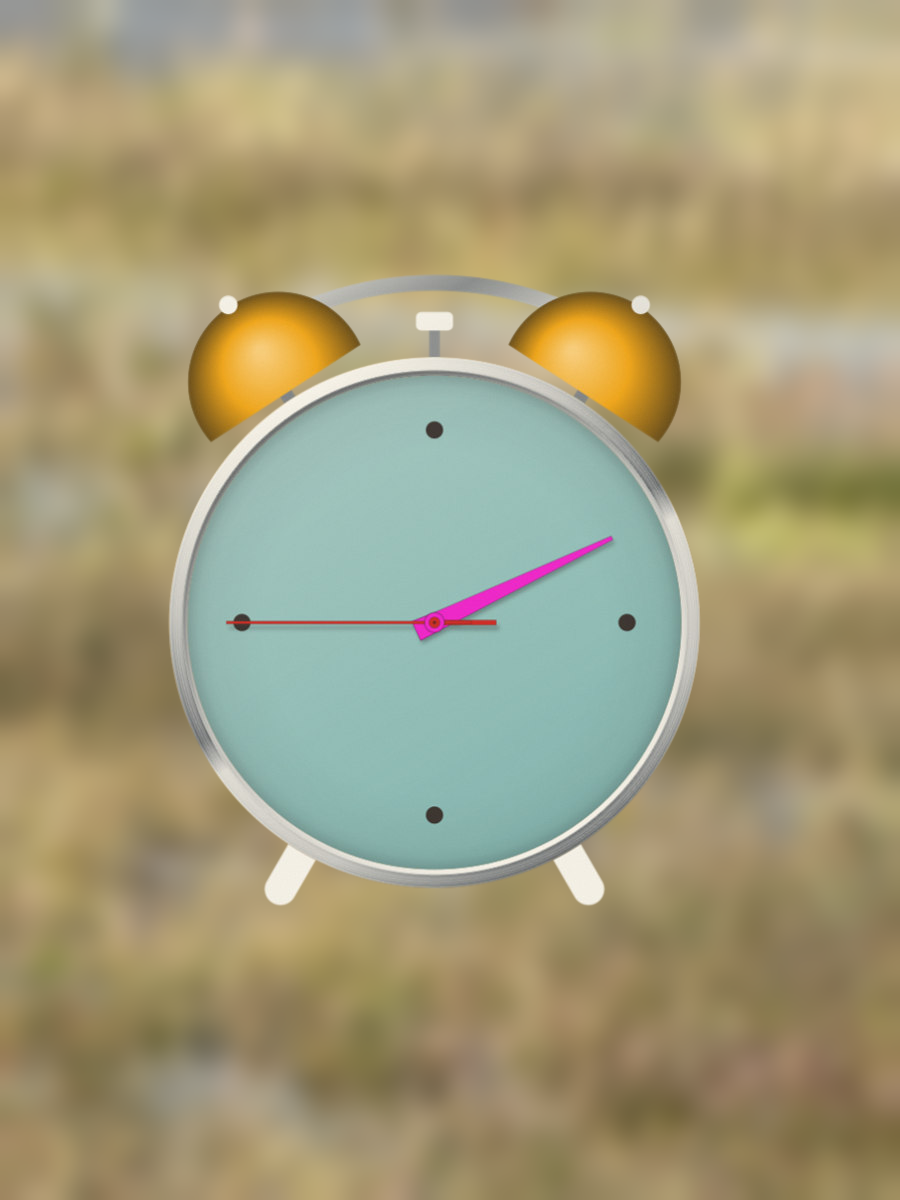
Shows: h=2 m=10 s=45
